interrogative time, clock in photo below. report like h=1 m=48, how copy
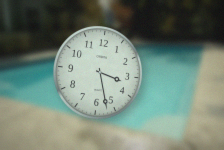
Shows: h=3 m=27
